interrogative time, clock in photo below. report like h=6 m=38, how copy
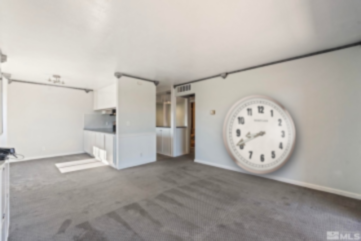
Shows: h=8 m=41
